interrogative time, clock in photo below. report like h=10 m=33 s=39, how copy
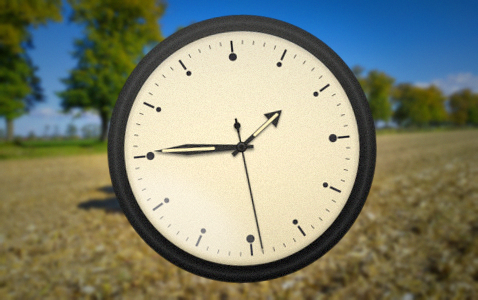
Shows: h=1 m=45 s=29
